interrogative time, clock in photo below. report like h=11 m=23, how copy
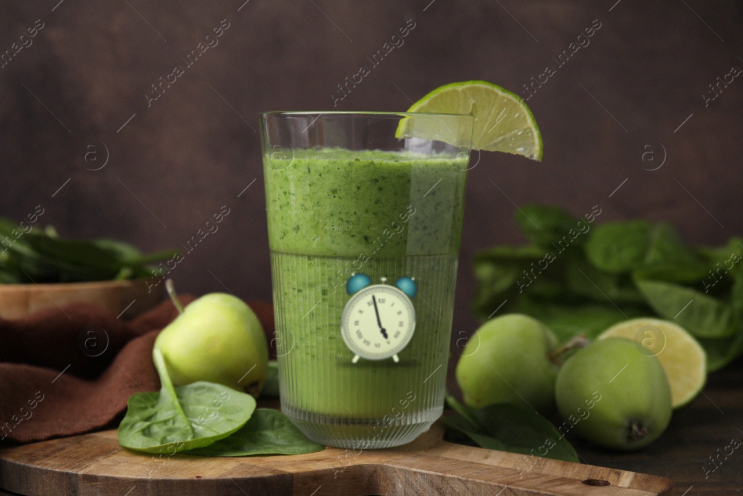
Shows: h=4 m=57
